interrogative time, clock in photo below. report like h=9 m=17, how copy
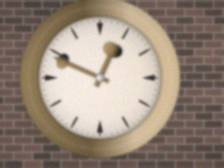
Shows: h=12 m=49
